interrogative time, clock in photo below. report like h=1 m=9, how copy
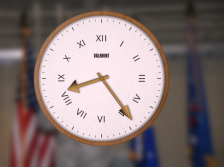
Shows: h=8 m=24
